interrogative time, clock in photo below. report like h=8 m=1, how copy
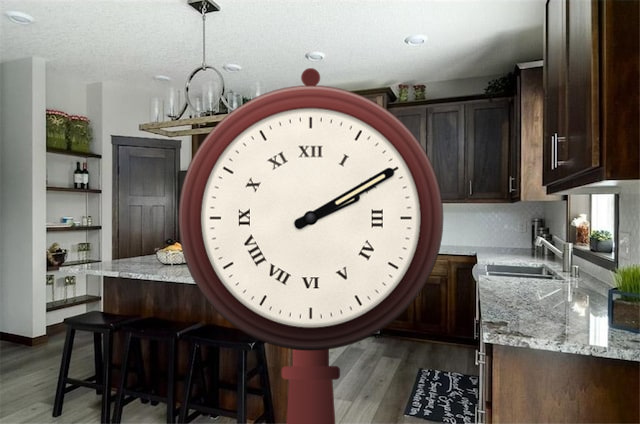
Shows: h=2 m=10
